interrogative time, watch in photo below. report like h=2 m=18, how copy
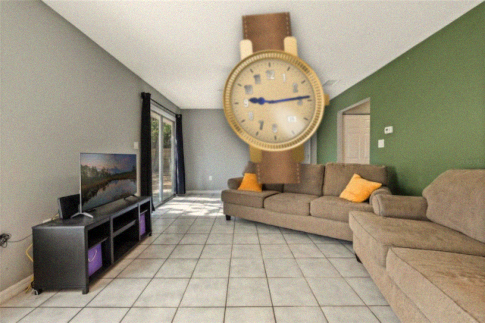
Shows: h=9 m=14
